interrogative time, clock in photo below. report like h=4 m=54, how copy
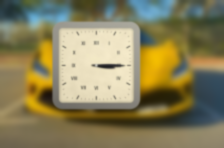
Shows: h=3 m=15
